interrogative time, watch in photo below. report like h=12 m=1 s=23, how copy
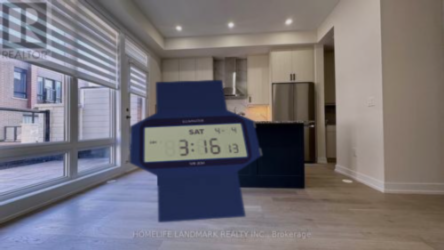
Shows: h=3 m=16 s=13
